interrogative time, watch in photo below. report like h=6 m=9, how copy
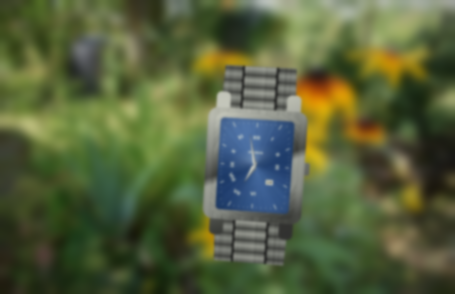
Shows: h=6 m=58
